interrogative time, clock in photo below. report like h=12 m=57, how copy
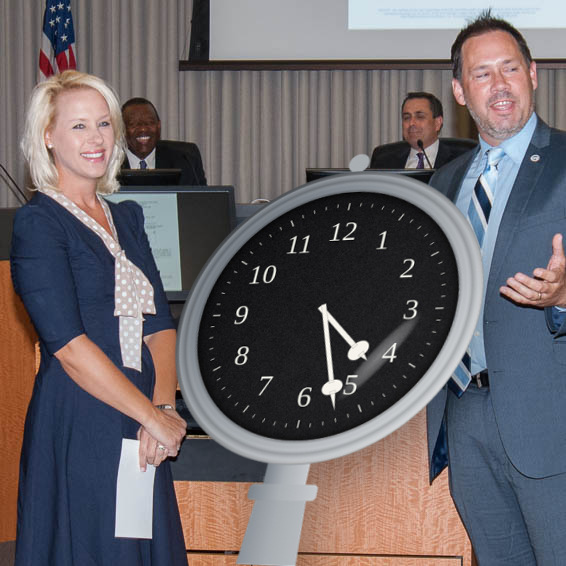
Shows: h=4 m=27
